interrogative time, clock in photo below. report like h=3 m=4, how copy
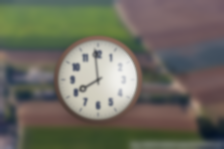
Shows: h=7 m=59
